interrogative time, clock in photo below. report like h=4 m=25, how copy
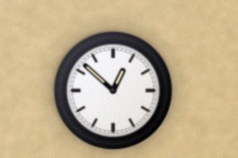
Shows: h=12 m=52
